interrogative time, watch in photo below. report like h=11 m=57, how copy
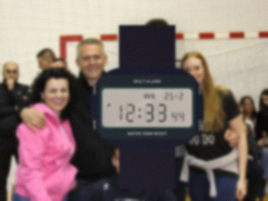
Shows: h=12 m=33
